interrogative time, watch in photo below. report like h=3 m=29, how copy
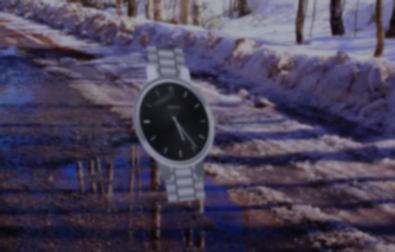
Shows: h=5 m=24
